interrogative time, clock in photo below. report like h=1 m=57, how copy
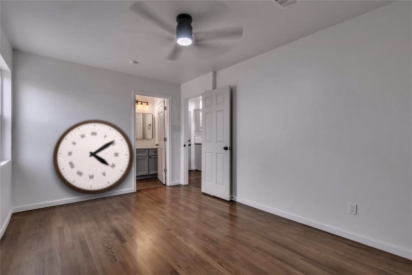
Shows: h=4 m=9
